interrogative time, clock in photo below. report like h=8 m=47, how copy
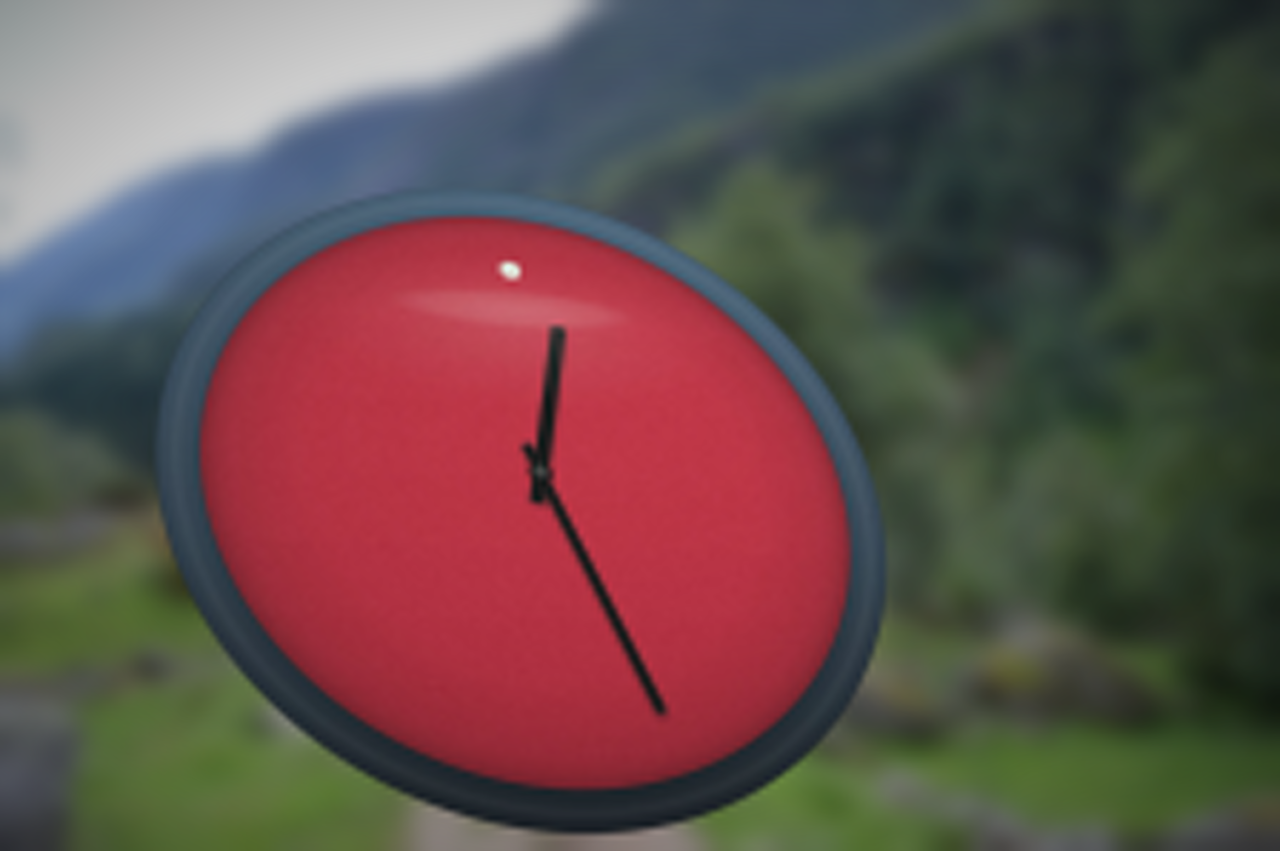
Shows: h=12 m=27
